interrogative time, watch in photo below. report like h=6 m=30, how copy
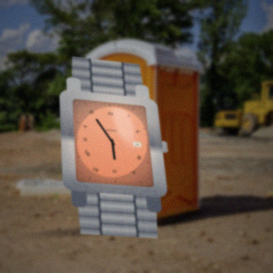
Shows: h=5 m=55
